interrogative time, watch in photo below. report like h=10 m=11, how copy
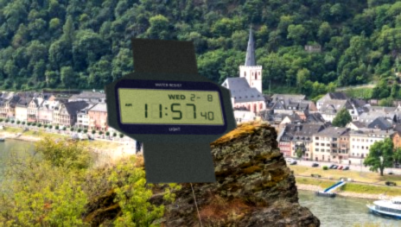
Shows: h=11 m=57
